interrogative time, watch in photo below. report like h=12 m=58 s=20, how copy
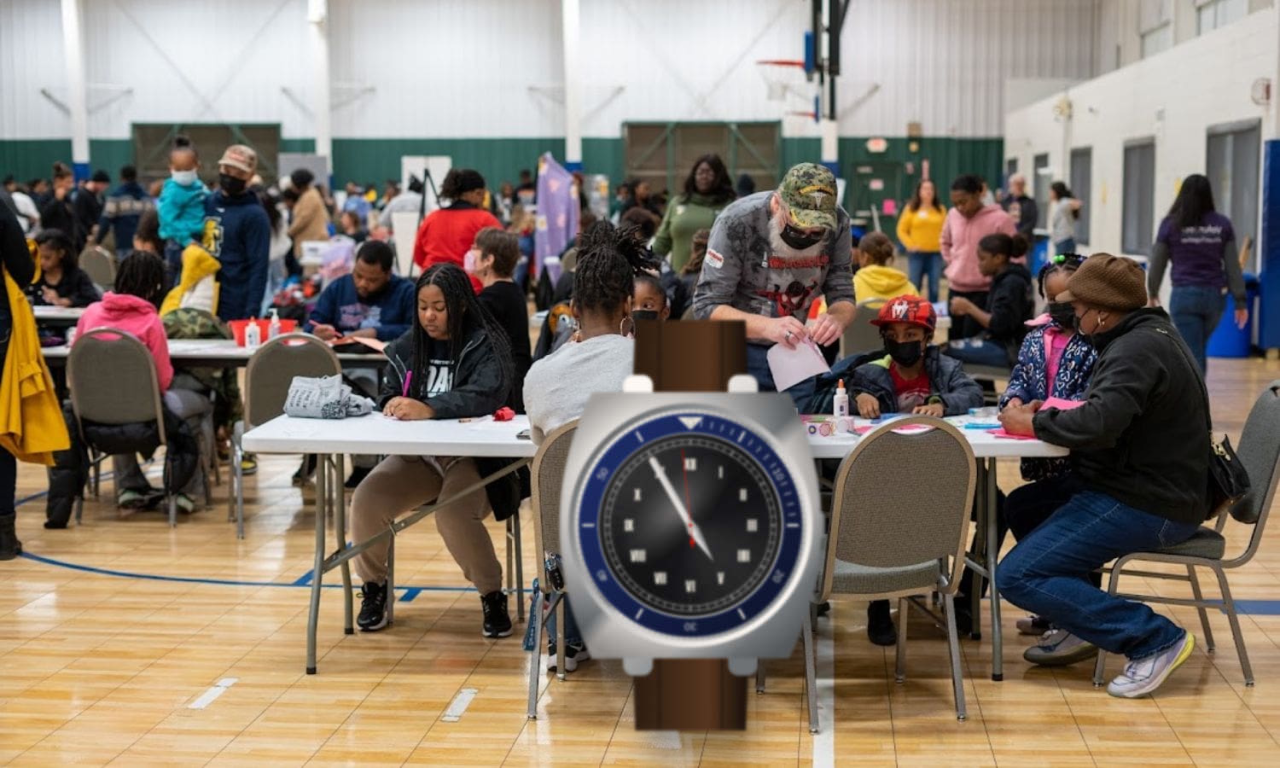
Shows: h=4 m=54 s=59
